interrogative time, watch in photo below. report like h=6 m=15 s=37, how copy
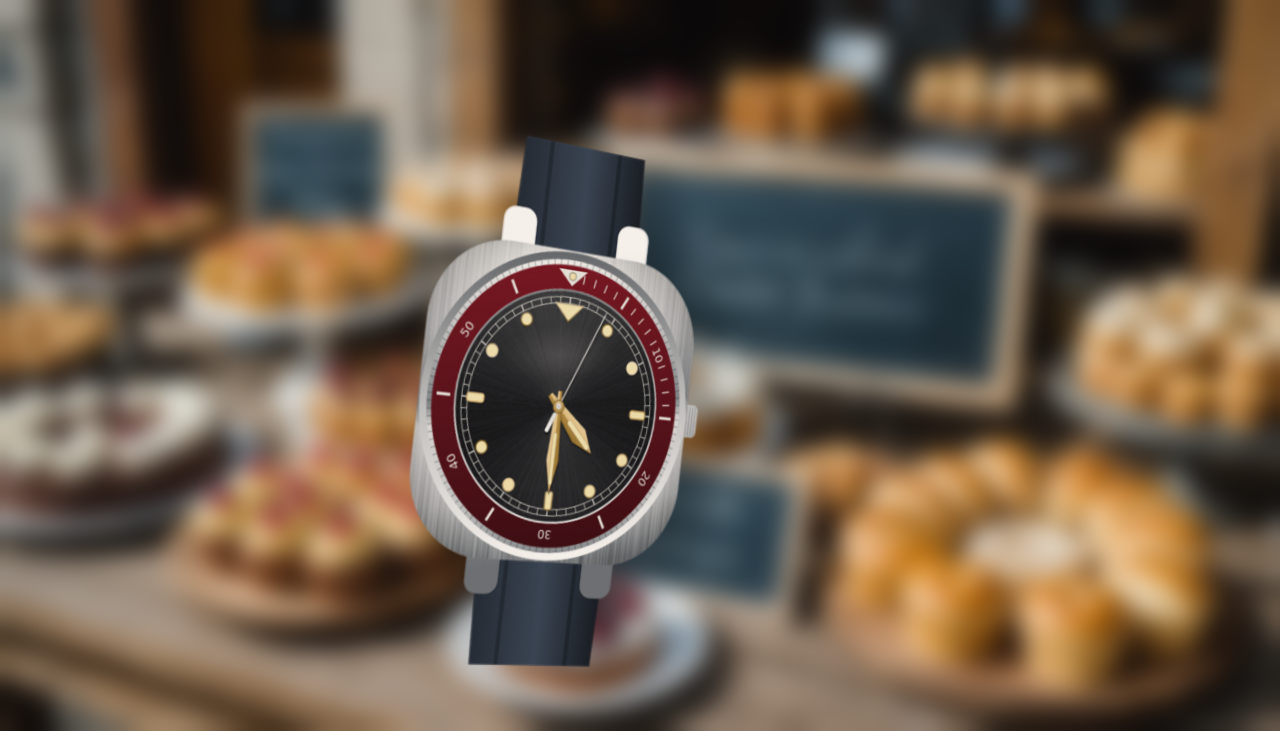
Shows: h=4 m=30 s=4
